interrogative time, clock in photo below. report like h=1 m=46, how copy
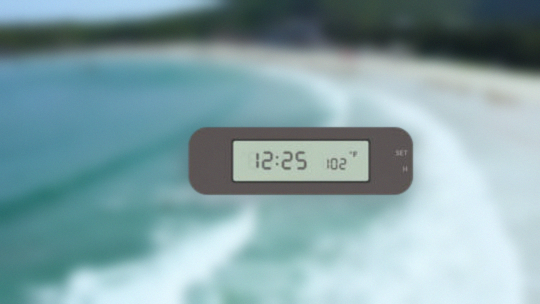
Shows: h=12 m=25
